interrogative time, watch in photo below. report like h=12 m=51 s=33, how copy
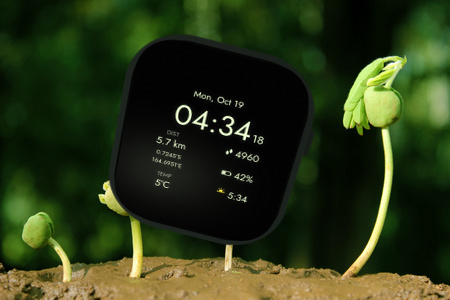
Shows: h=4 m=34 s=18
